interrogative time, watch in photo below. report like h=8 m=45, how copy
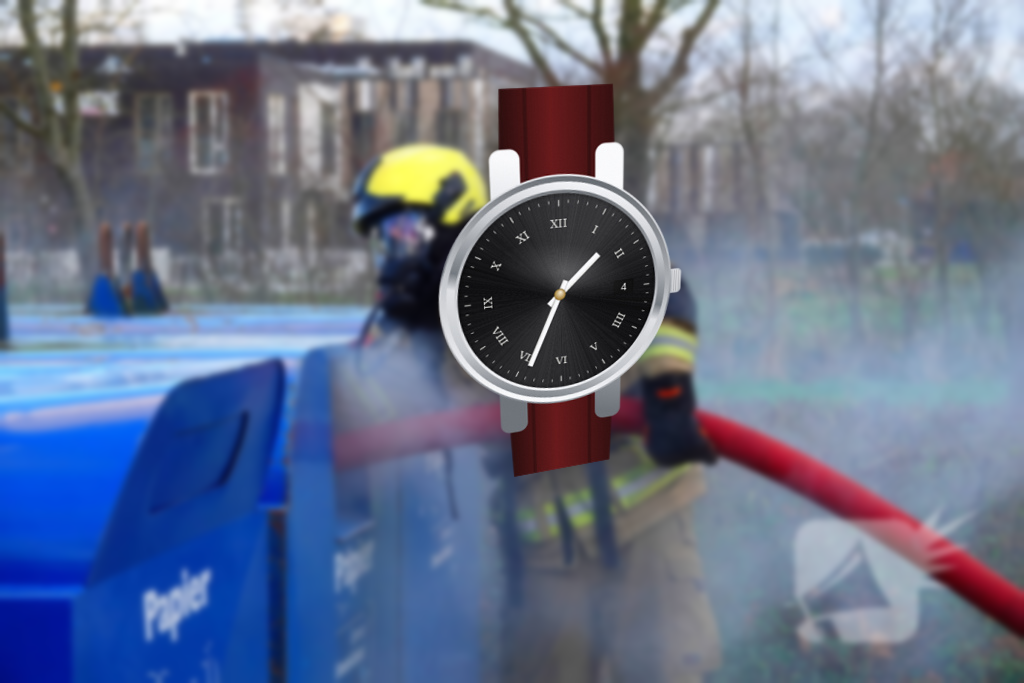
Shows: h=1 m=34
